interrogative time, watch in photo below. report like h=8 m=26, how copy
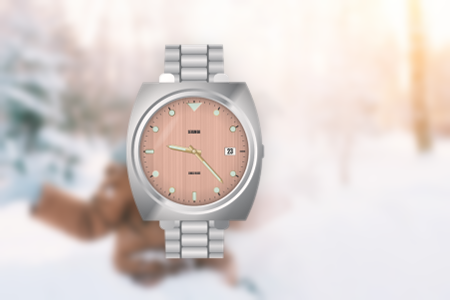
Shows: h=9 m=23
